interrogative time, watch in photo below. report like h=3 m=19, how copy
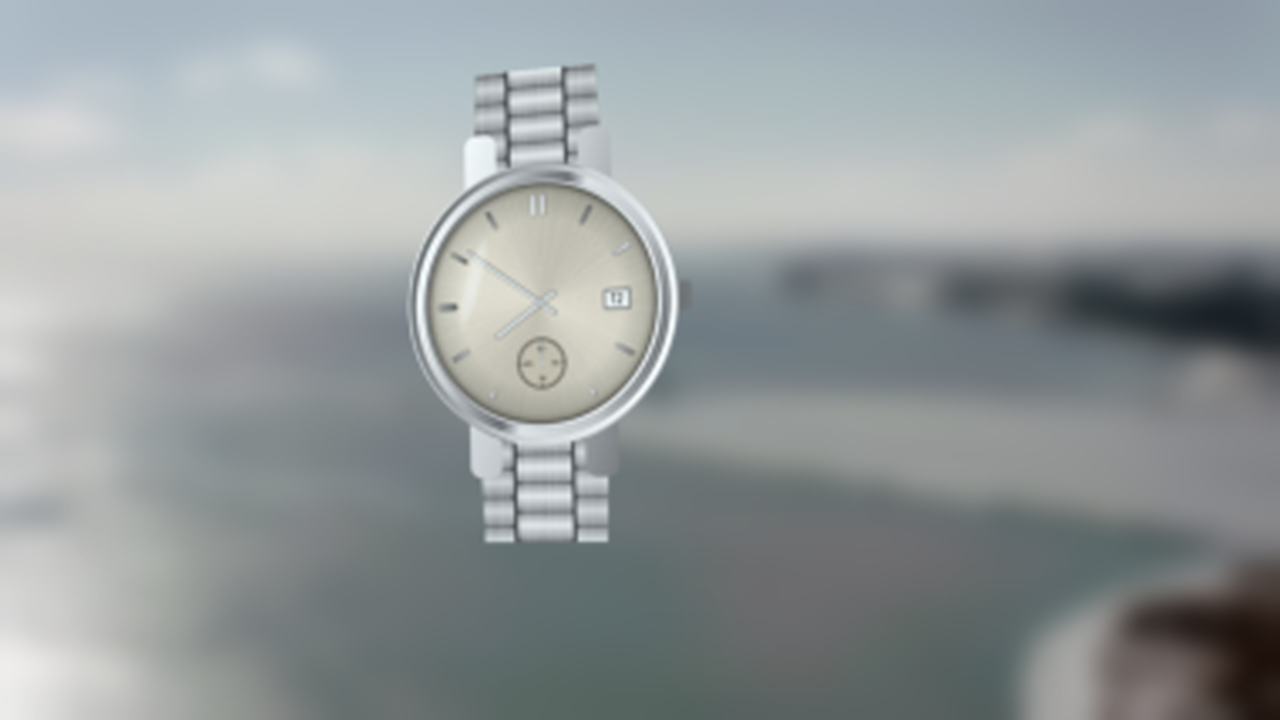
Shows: h=7 m=51
